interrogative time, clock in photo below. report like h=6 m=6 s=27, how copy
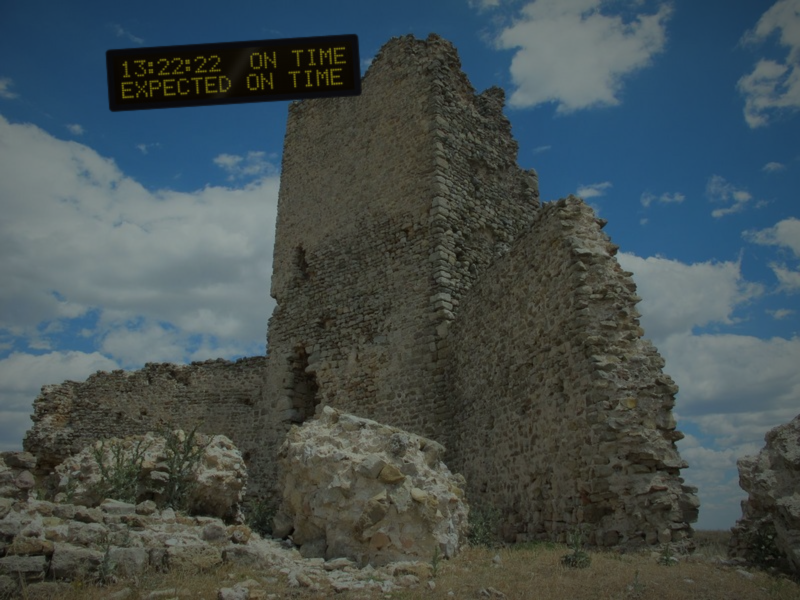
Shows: h=13 m=22 s=22
